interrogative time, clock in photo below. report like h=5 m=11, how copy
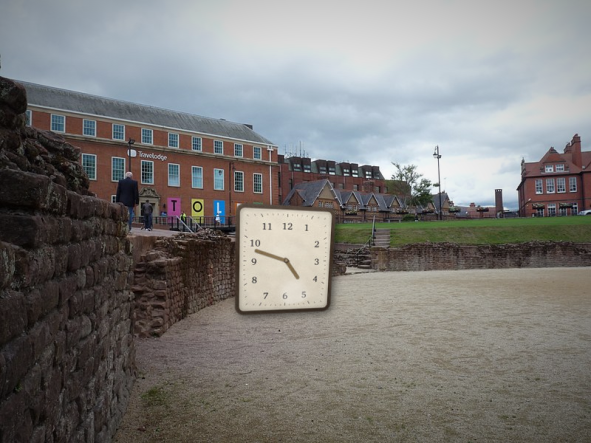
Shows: h=4 m=48
